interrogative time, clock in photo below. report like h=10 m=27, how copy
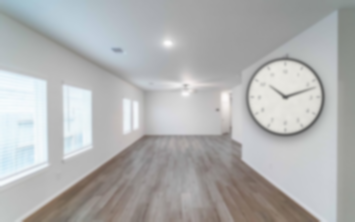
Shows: h=10 m=12
